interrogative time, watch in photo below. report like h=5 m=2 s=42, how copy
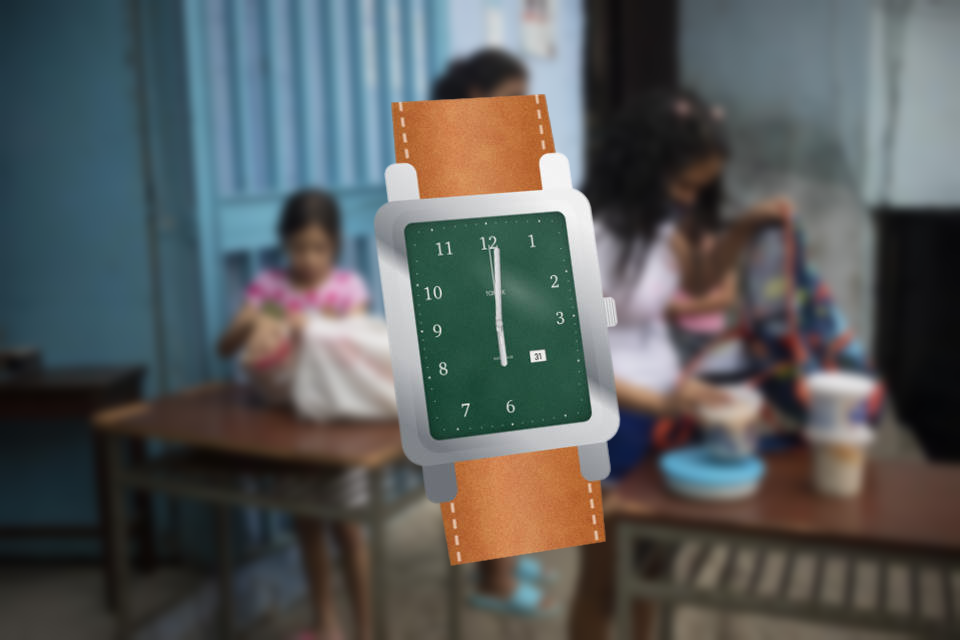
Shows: h=6 m=1 s=0
